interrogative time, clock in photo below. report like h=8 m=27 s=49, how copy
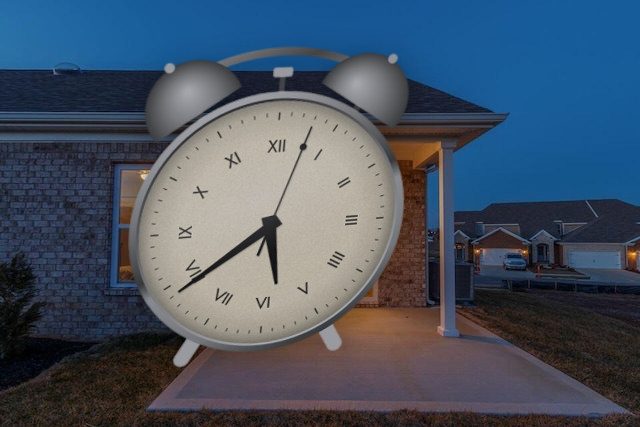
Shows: h=5 m=39 s=3
